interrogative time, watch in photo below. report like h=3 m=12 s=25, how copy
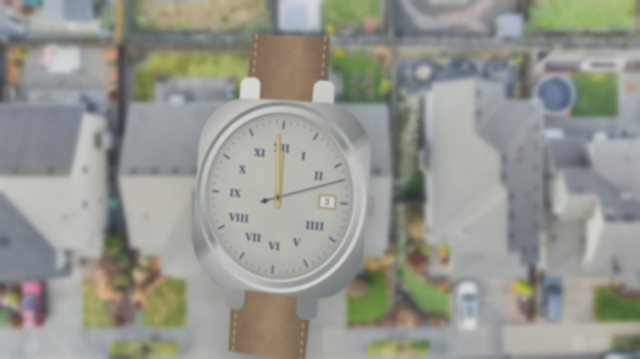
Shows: h=11 m=59 s=12
